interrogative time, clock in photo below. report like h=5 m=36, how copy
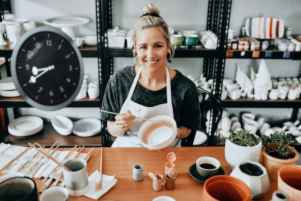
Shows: h=8 m=40
